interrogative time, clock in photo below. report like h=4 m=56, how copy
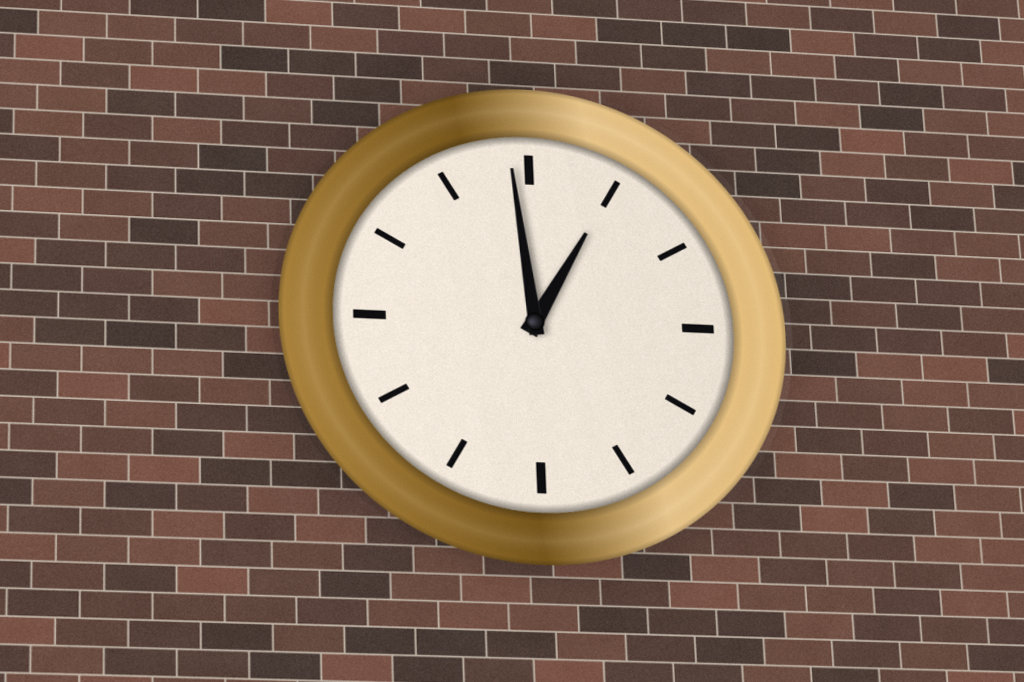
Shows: h=12 m=59
